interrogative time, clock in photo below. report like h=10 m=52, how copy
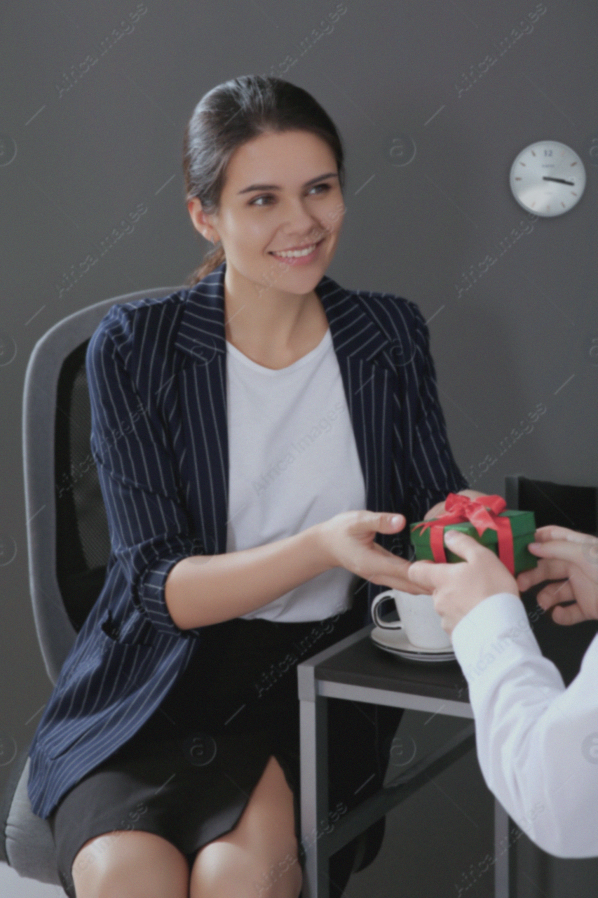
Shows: h=3 m=17
